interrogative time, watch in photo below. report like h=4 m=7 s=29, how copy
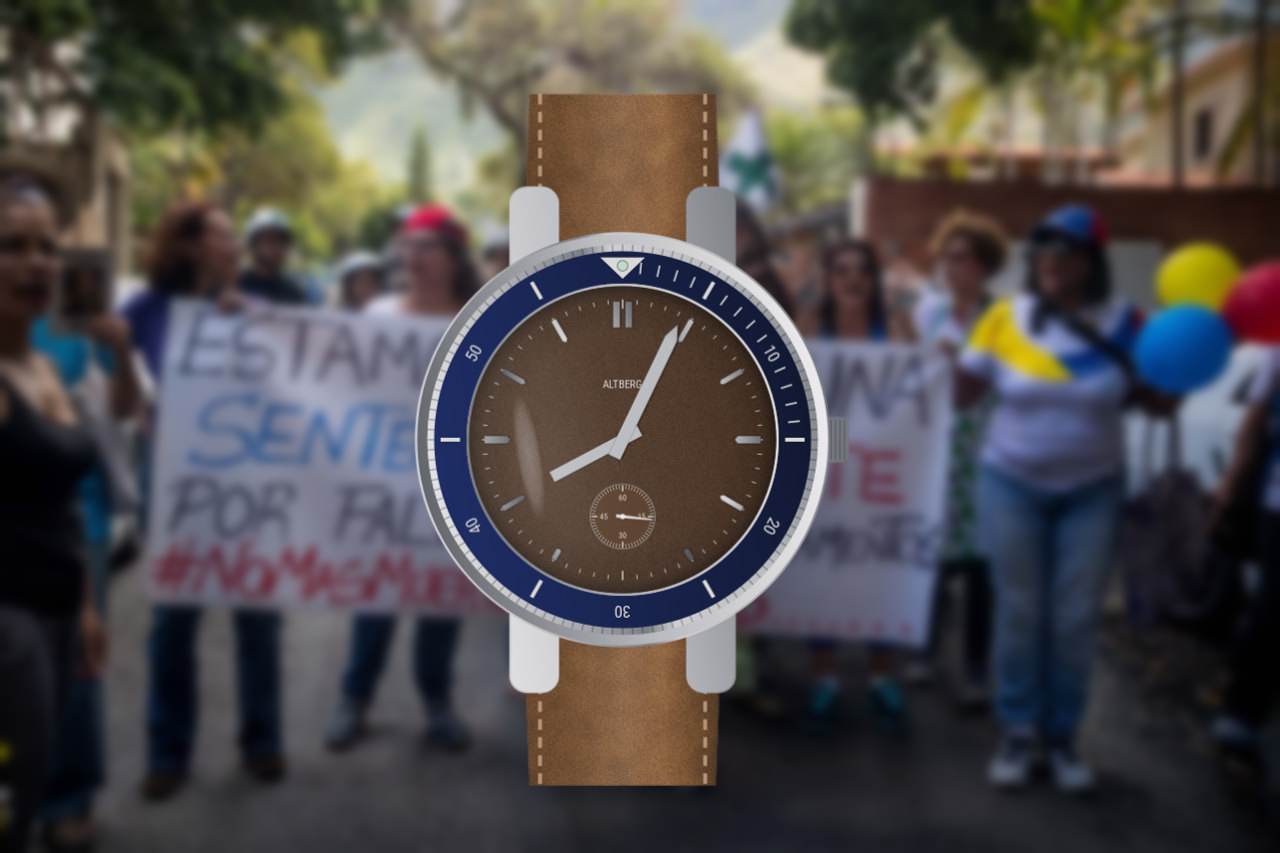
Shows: h=8 m=4 s=16
